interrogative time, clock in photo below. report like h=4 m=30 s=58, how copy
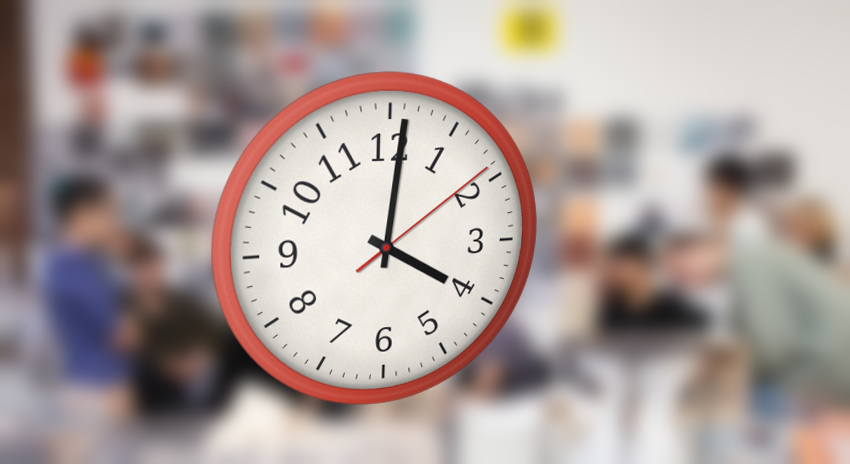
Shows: h=4 m=1 s=9
